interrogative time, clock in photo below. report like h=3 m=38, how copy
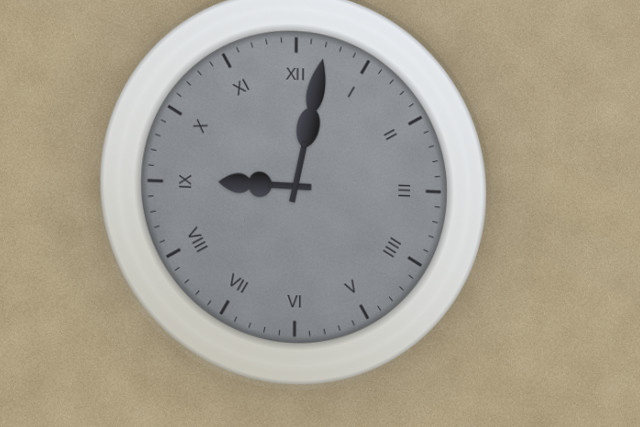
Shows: h=9 m=2
